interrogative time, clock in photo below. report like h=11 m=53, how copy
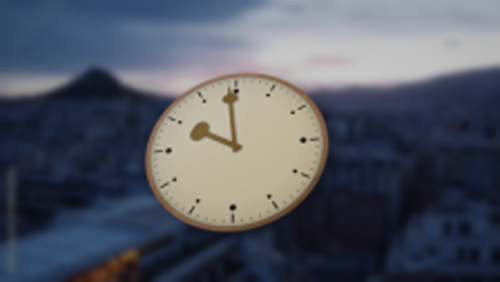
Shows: h=9 m=59
